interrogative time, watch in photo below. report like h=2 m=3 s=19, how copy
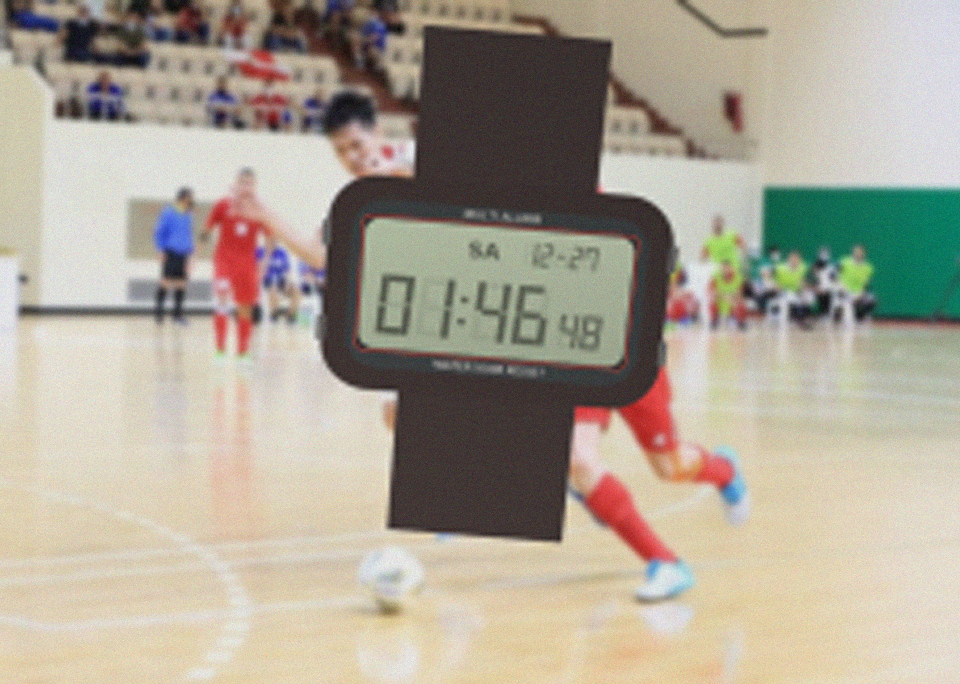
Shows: h=1 m=46 s=48
